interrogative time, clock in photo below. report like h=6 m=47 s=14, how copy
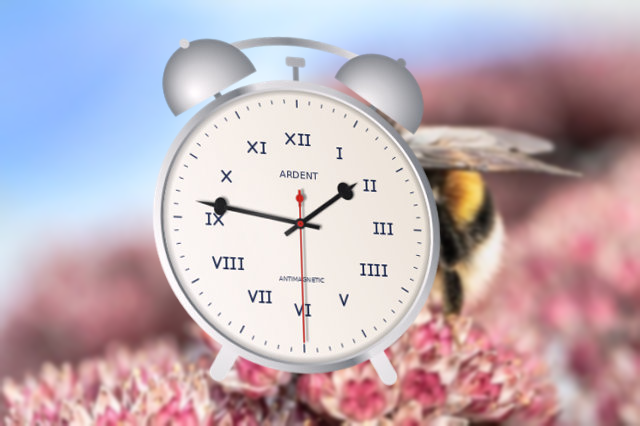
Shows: h=1 m=46 s=30
